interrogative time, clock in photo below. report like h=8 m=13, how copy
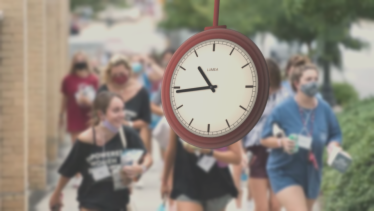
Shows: h=10 m=44
